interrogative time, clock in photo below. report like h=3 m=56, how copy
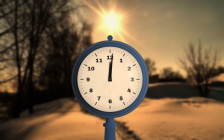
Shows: h=12 m=1
